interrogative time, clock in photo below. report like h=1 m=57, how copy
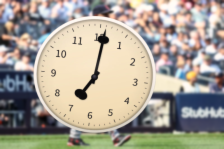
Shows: h=7 m=1
